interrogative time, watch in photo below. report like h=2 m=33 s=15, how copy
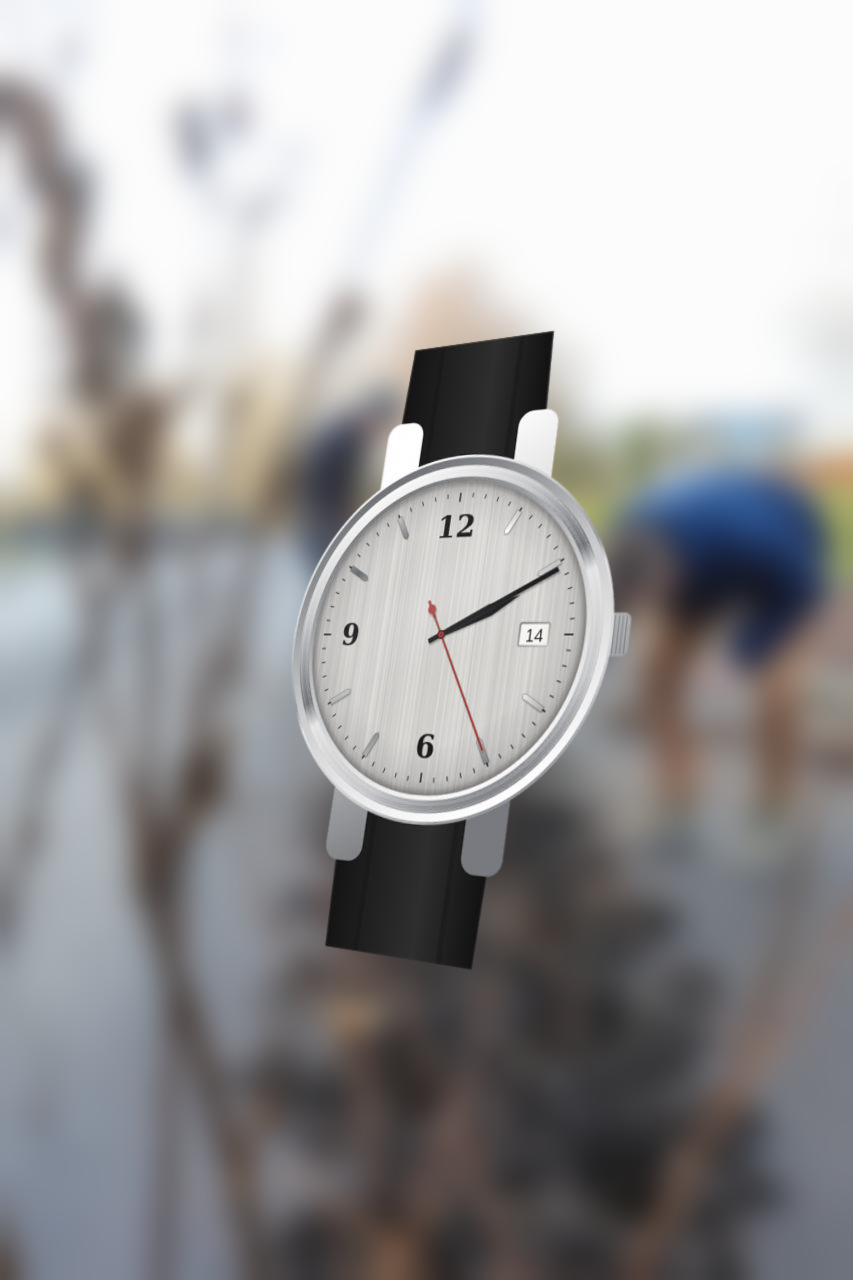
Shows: h=2 m=10 s=25
